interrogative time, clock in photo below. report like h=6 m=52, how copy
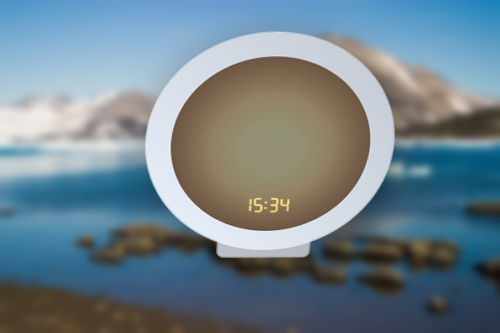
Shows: h=15 m=34
